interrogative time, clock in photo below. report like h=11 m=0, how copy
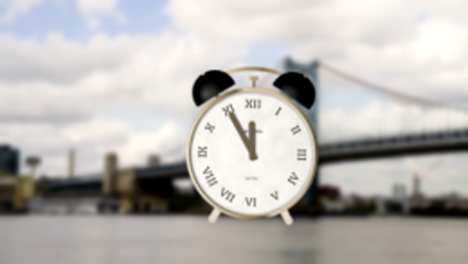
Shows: h=11 m=55
